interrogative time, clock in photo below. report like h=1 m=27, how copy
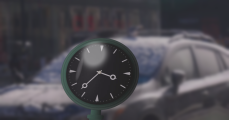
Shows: h=3 m=37
